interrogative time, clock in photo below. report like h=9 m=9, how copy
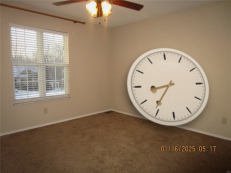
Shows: h=8 m=36
